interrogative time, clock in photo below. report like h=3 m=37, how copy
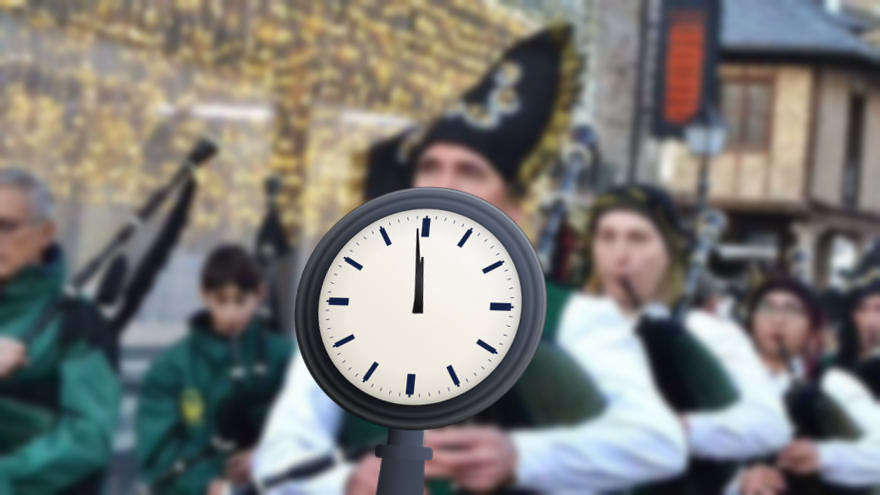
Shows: h=11 m=59
